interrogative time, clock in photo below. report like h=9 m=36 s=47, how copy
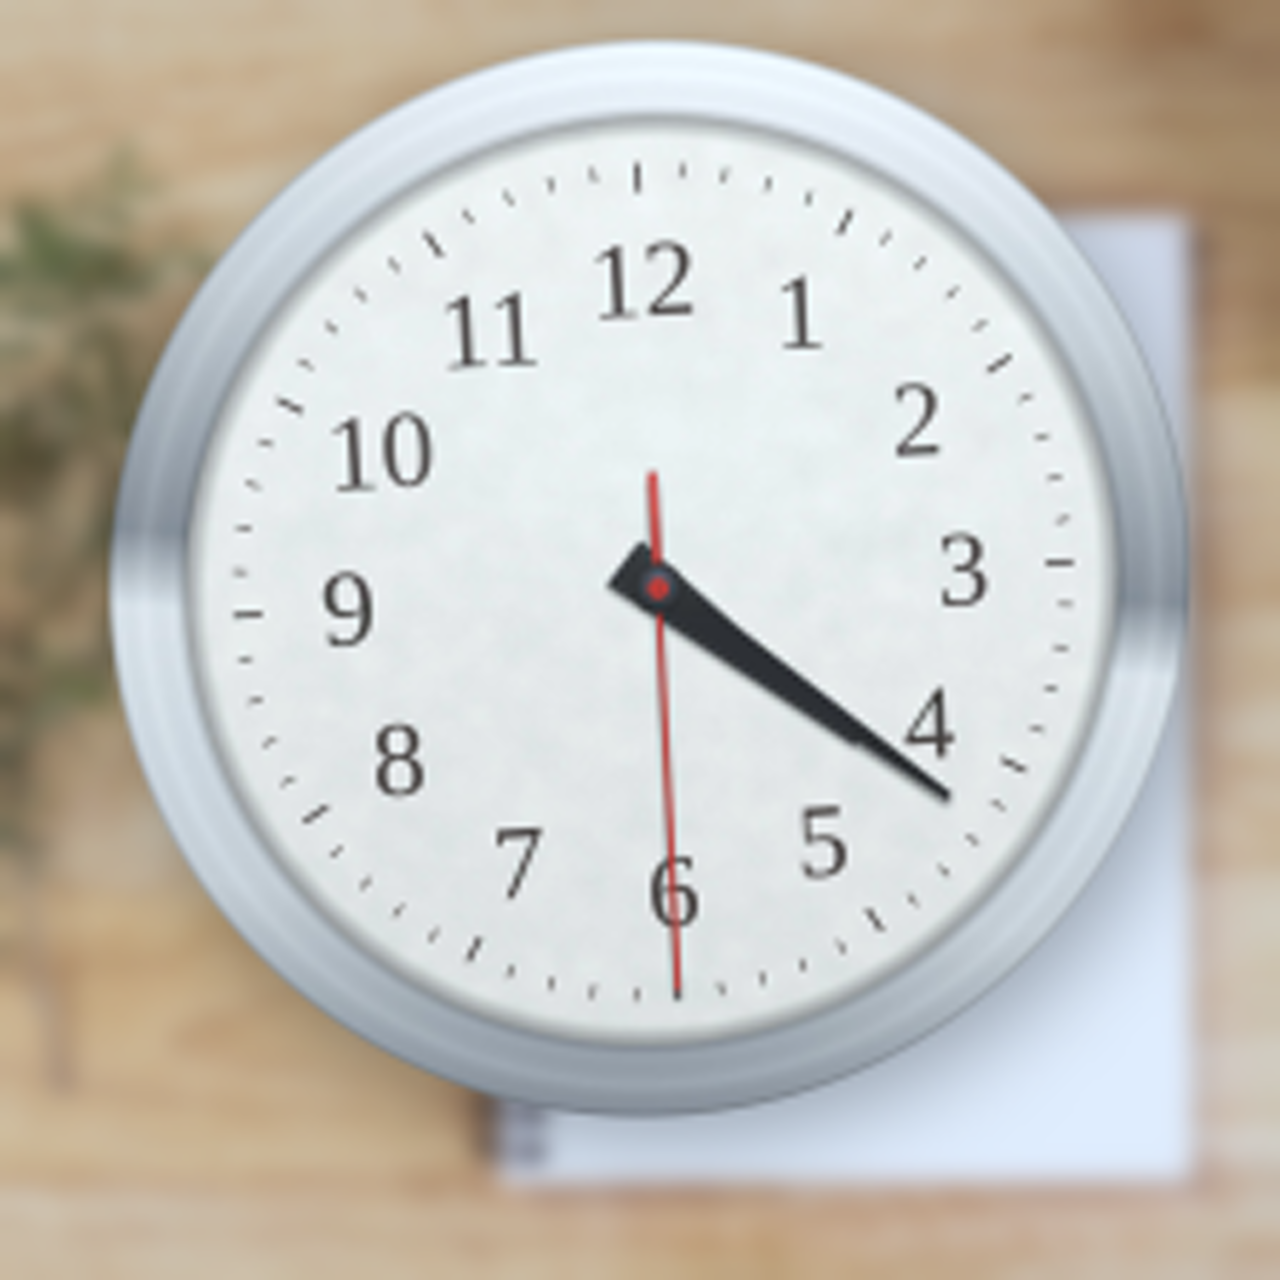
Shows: h=4 m=21 s=30
